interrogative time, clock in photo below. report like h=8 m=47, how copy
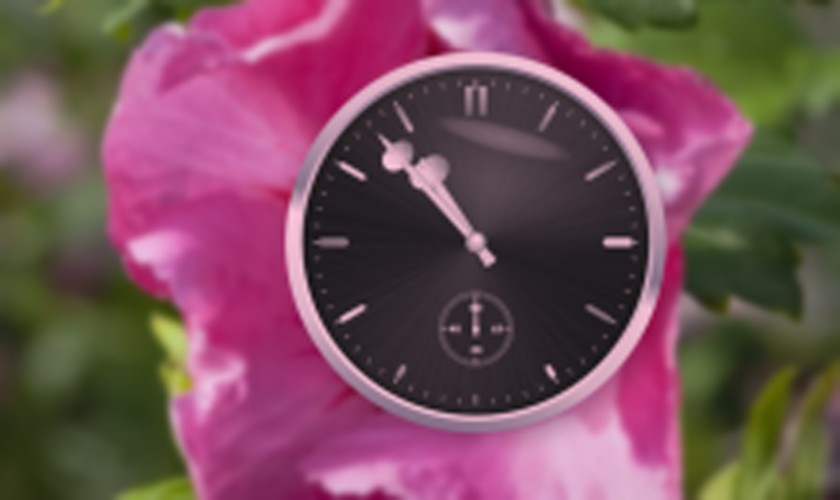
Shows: h=10 m=53
